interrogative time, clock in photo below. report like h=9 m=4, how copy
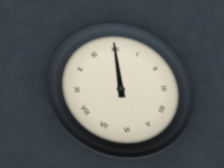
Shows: h=12 m=0
